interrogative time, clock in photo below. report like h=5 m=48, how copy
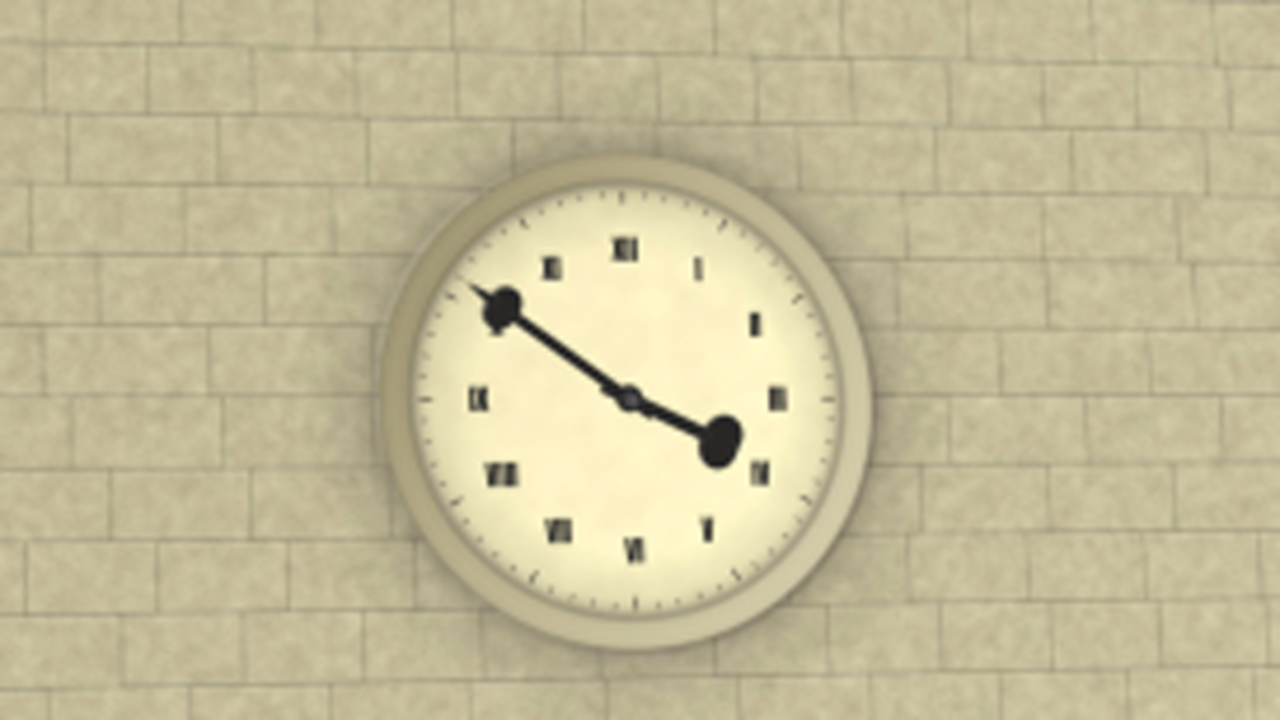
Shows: h=3 m=51
